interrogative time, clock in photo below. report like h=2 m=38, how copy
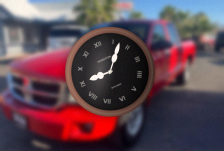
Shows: h=9 m=7
